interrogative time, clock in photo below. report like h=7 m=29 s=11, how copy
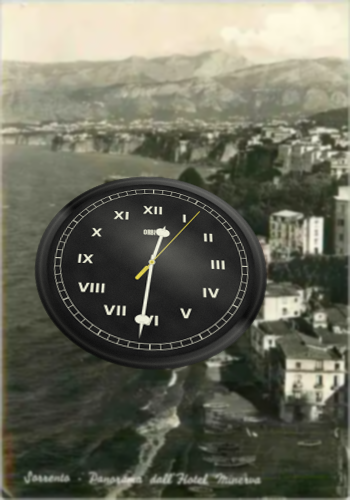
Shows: h=12 m=31 s=6
